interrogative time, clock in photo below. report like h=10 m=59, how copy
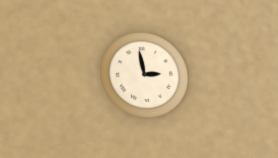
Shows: h=2 m=59
